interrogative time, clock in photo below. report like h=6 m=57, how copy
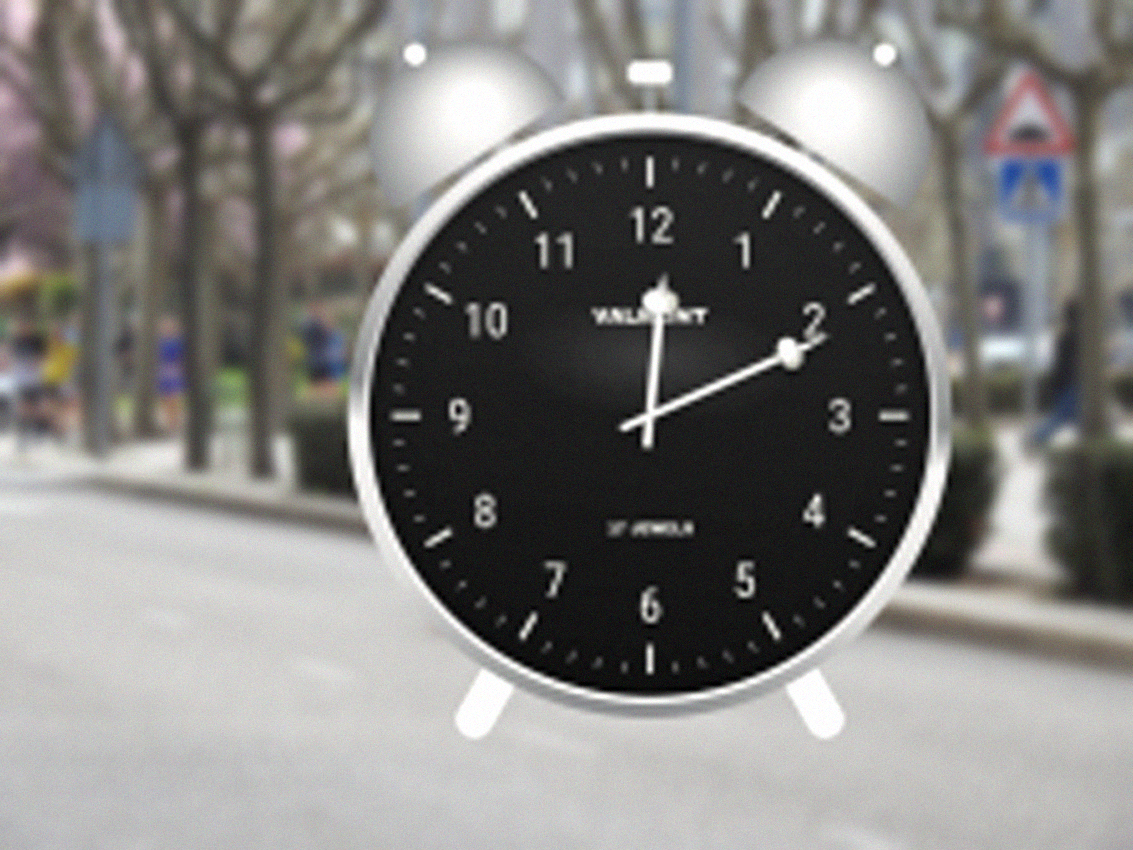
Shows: h=12 m=11
